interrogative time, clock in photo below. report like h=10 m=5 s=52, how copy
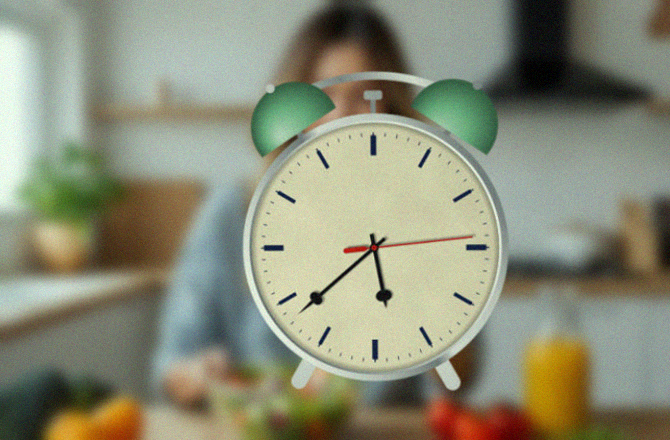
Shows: h=5 m=38 s=14
